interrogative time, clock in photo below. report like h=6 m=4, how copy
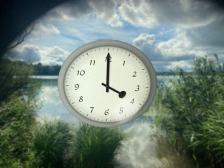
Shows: h=4 m=0
